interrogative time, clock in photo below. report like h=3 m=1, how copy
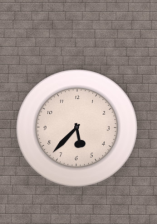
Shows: h=5 m=37
